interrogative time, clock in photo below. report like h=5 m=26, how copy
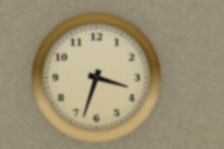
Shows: h=3 m=33
